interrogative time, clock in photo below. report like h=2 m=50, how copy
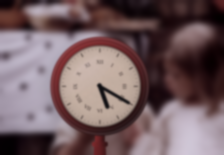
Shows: h=5 m=20
